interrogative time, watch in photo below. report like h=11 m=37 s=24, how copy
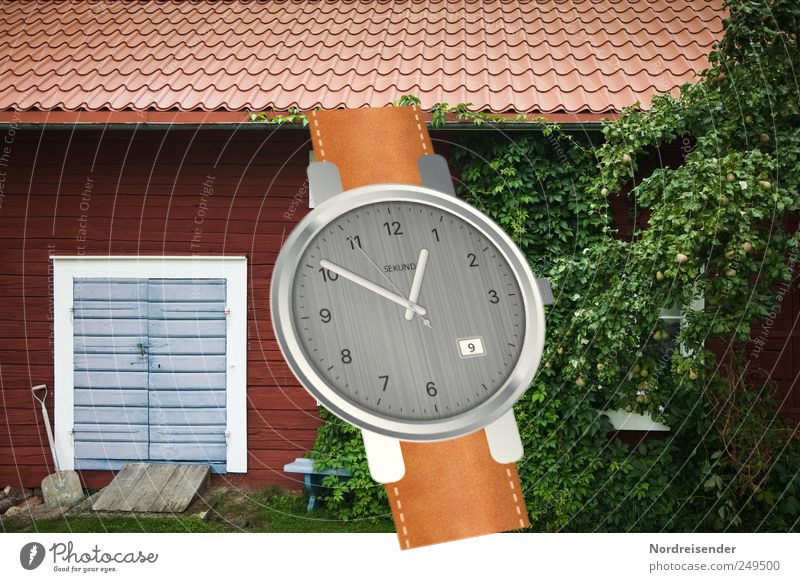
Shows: h=12 m=50 s=55
